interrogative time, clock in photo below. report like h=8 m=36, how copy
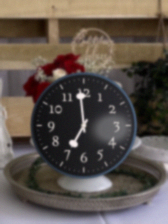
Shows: h=6 m=59
